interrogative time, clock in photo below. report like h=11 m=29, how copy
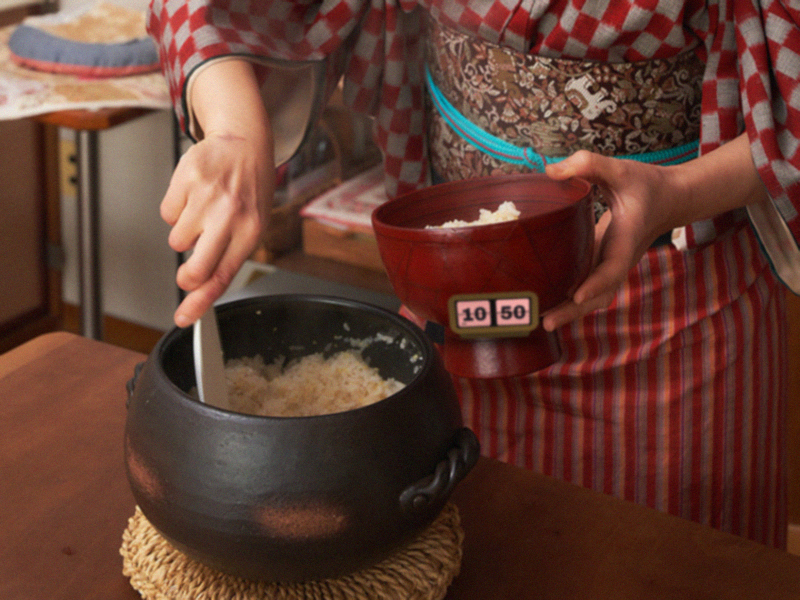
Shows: h=10 m=50
